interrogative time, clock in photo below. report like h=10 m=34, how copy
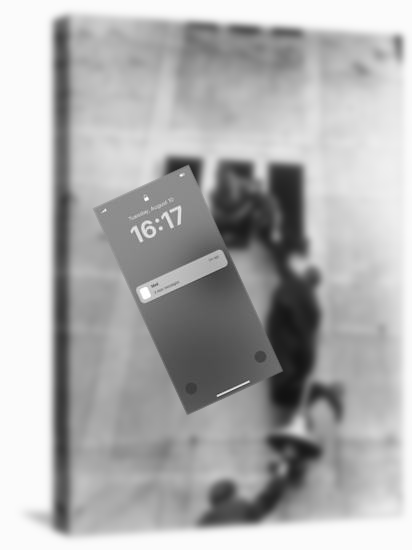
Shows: h=16 m=17
